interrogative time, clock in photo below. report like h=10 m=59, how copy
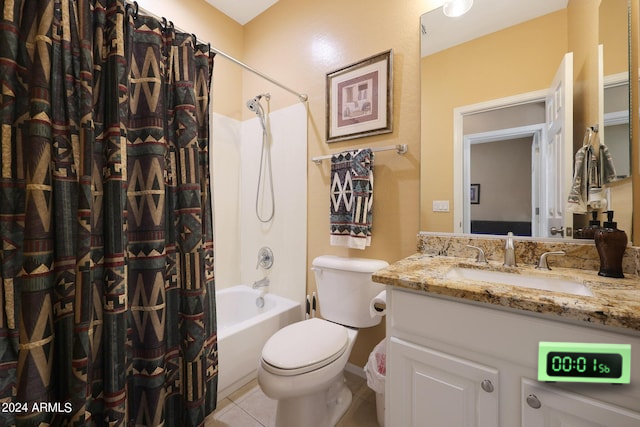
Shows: h=0 m=1
